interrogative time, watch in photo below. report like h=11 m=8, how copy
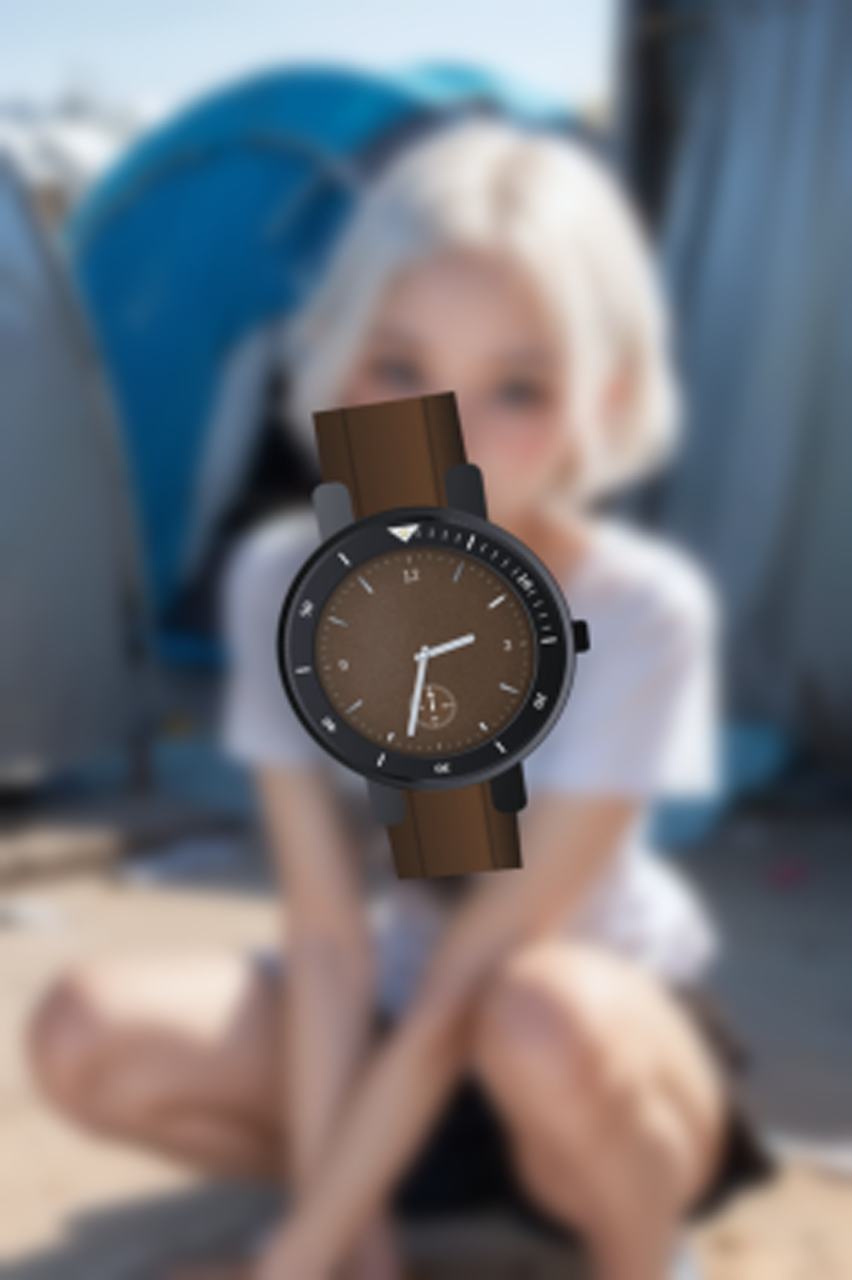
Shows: h=2 m=33
